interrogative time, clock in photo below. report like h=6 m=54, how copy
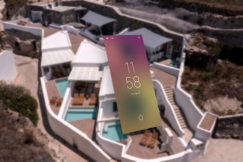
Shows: h=11 m=58
